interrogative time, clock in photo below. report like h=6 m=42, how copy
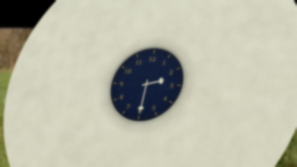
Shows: h=2 m=30
